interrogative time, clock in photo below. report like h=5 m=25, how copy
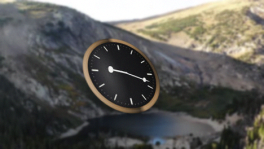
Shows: h=9 m=18
